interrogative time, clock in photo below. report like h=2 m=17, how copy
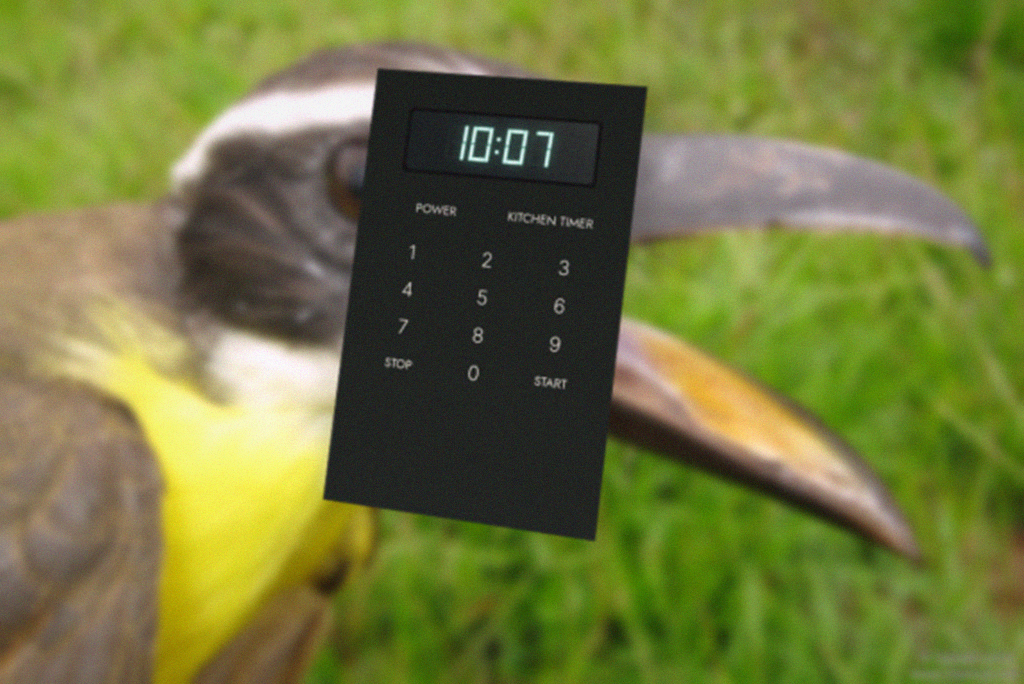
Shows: h=10 m=7
